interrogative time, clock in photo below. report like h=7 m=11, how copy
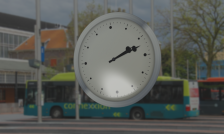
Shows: h=2 m=12
